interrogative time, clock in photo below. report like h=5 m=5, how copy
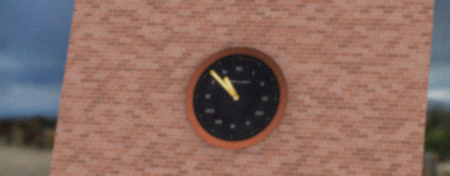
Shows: h=10 m=52
